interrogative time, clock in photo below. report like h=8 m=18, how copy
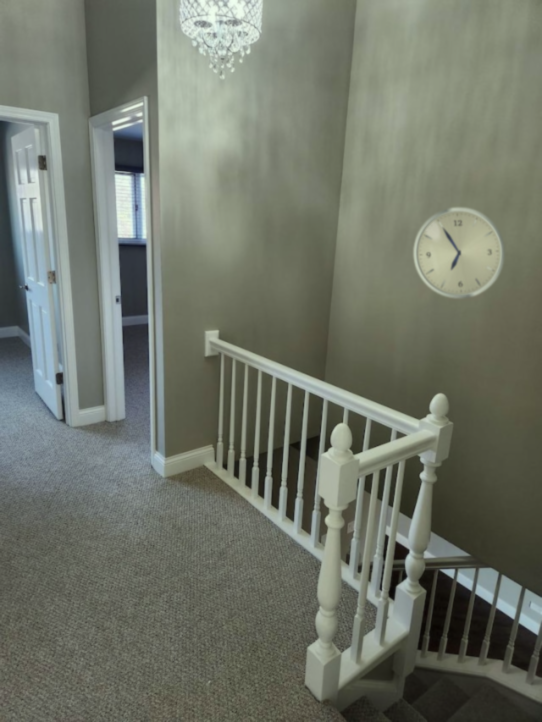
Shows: h=6 m=55
